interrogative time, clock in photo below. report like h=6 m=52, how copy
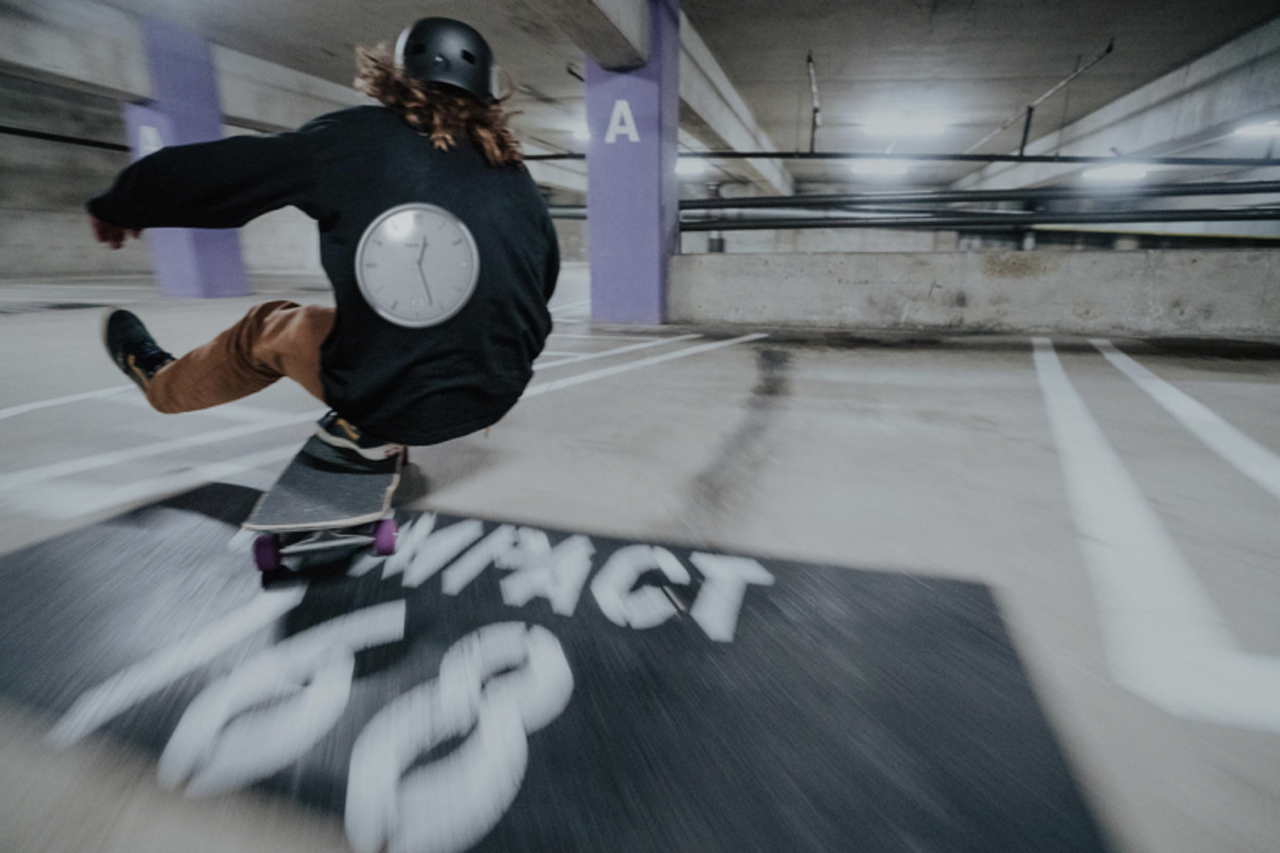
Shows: h=12 m=27
